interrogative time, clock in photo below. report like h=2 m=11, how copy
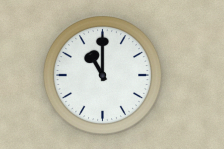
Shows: h=11 m=0
